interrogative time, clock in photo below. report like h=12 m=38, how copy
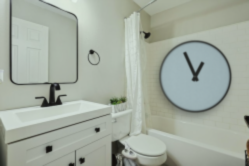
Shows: h=12 m=56
